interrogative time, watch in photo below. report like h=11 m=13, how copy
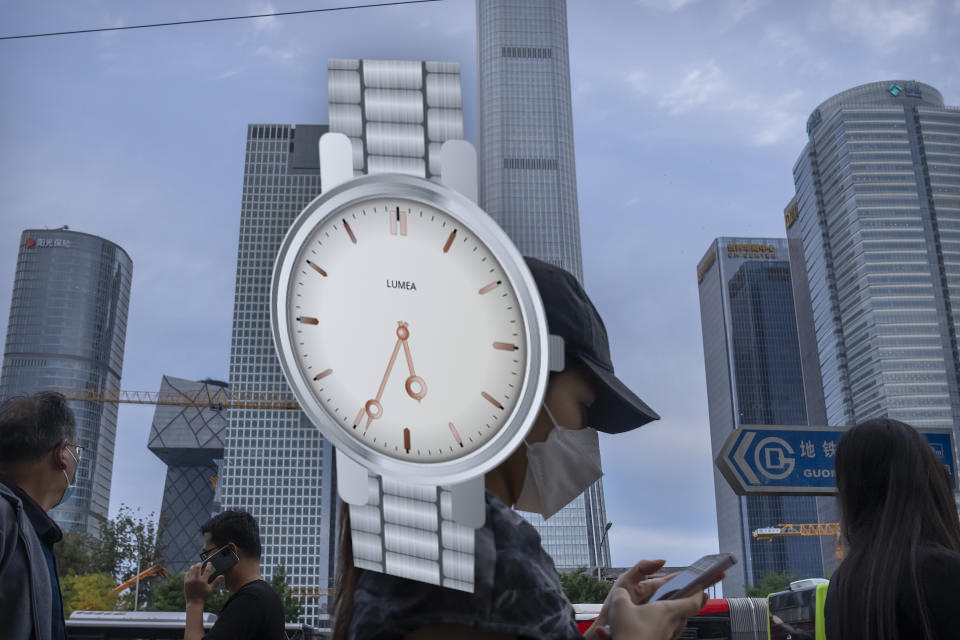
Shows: h=5 m=34
